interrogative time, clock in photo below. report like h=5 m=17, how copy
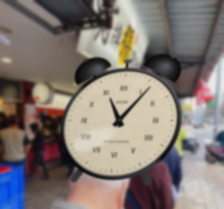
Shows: h=11 m=6
